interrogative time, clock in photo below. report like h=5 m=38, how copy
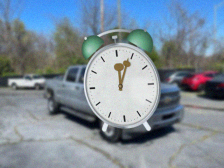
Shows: h=12 m=4
